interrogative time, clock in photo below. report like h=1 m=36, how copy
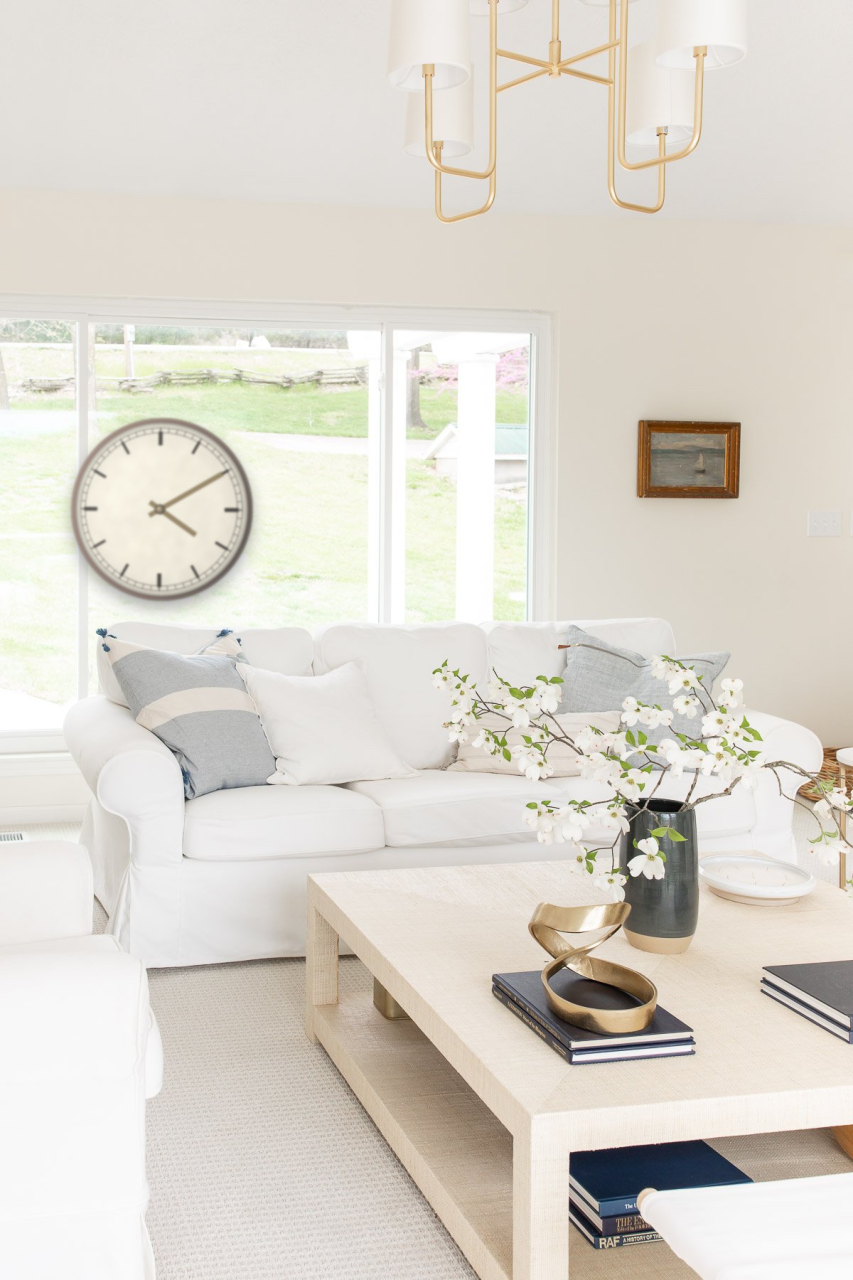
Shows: h=4 m=10
